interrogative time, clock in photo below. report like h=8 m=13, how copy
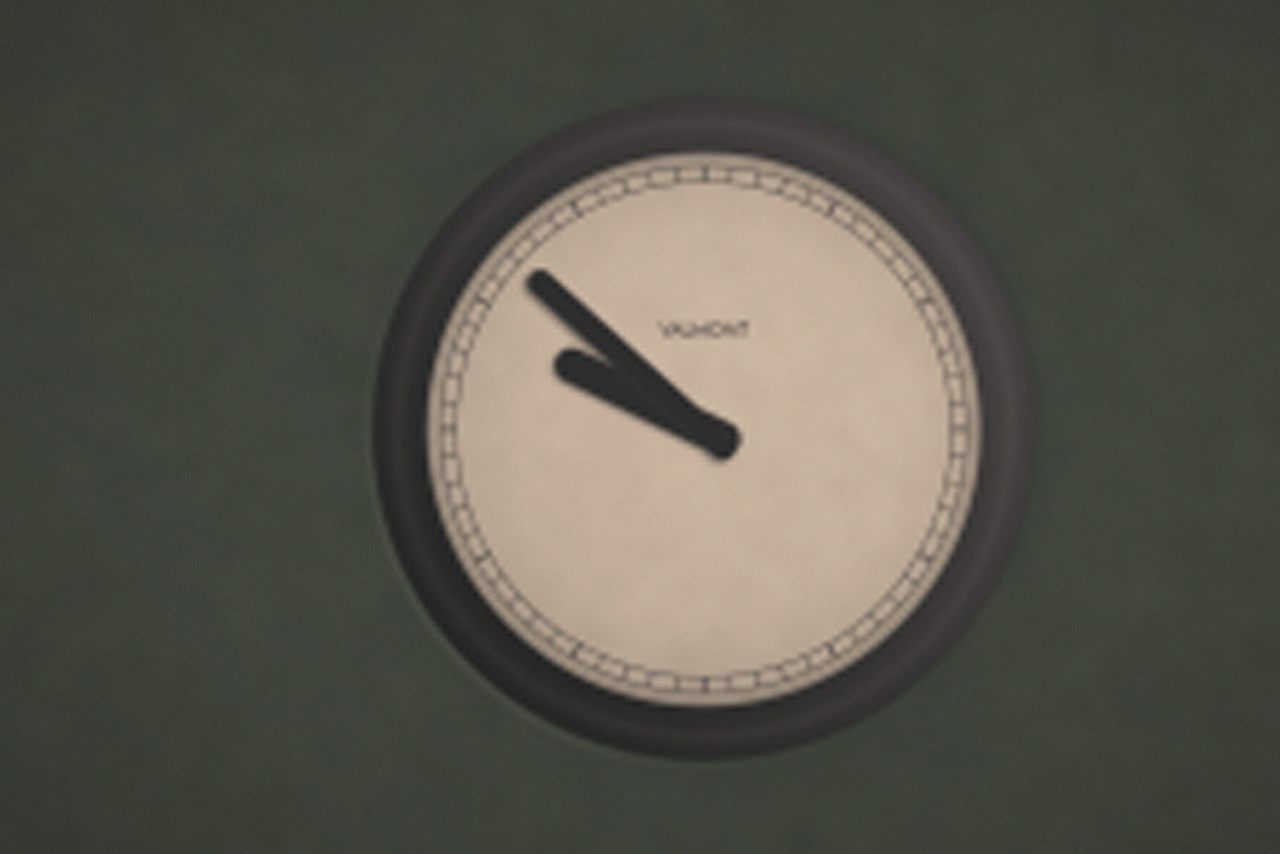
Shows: h=9 m=52
